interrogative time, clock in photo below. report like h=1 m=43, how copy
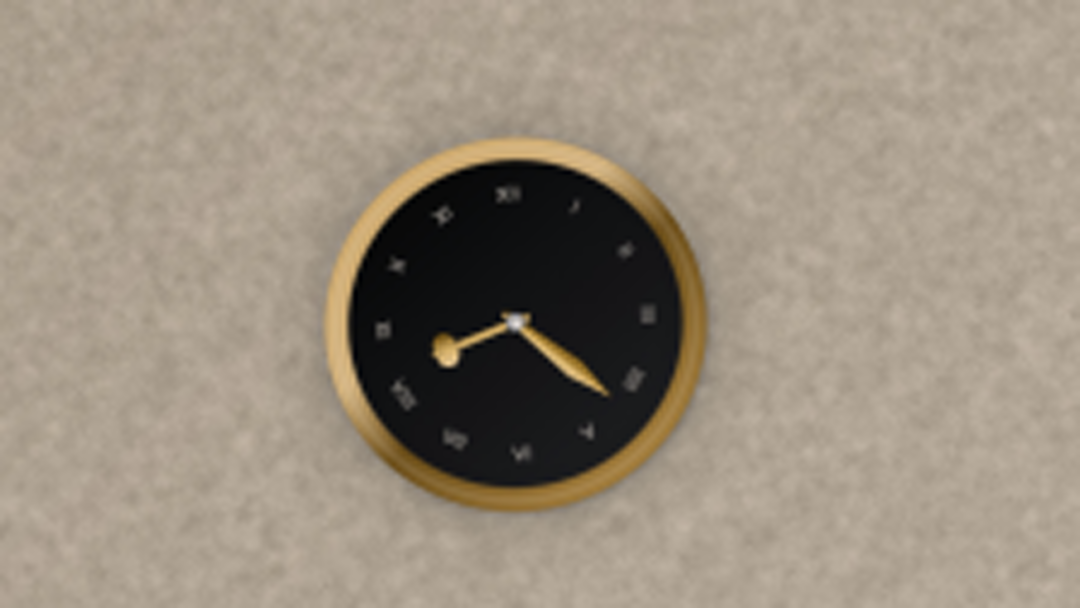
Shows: h=8 m=22
